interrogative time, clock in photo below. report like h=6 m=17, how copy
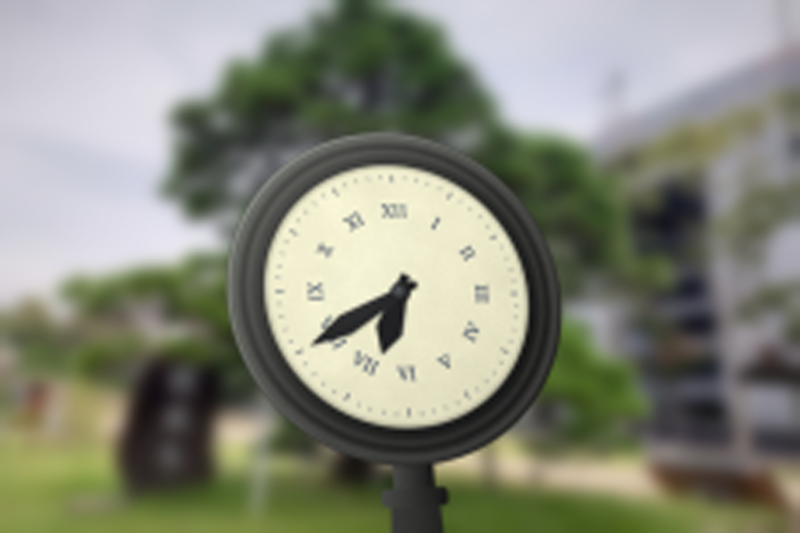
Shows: h=6 m=40
